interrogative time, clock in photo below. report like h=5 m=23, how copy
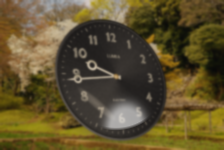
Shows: h=9 m=44
